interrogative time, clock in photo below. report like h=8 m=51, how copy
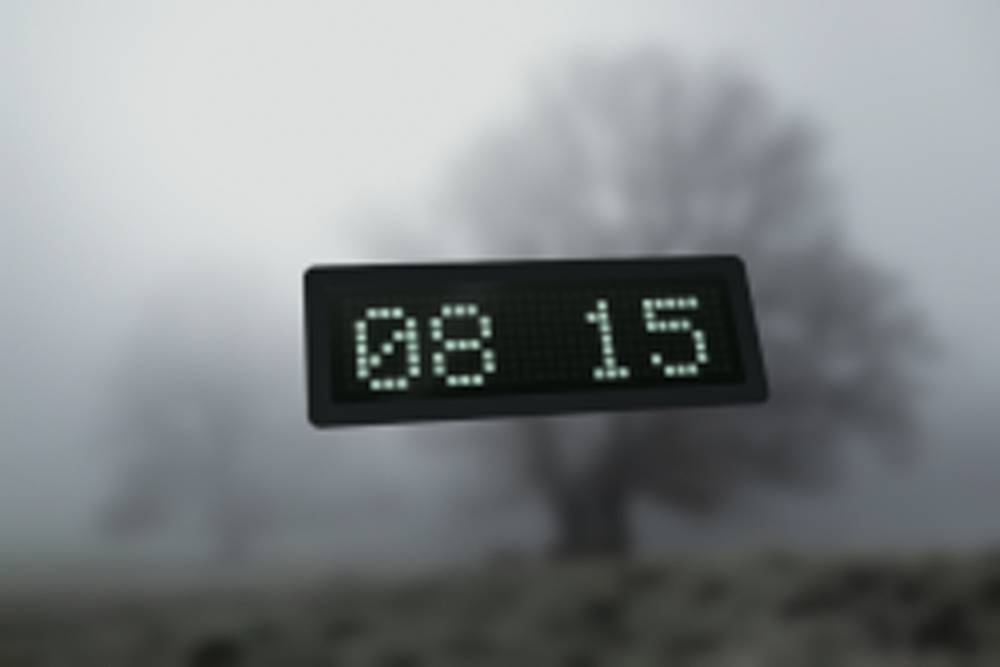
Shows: h=8 m=15
